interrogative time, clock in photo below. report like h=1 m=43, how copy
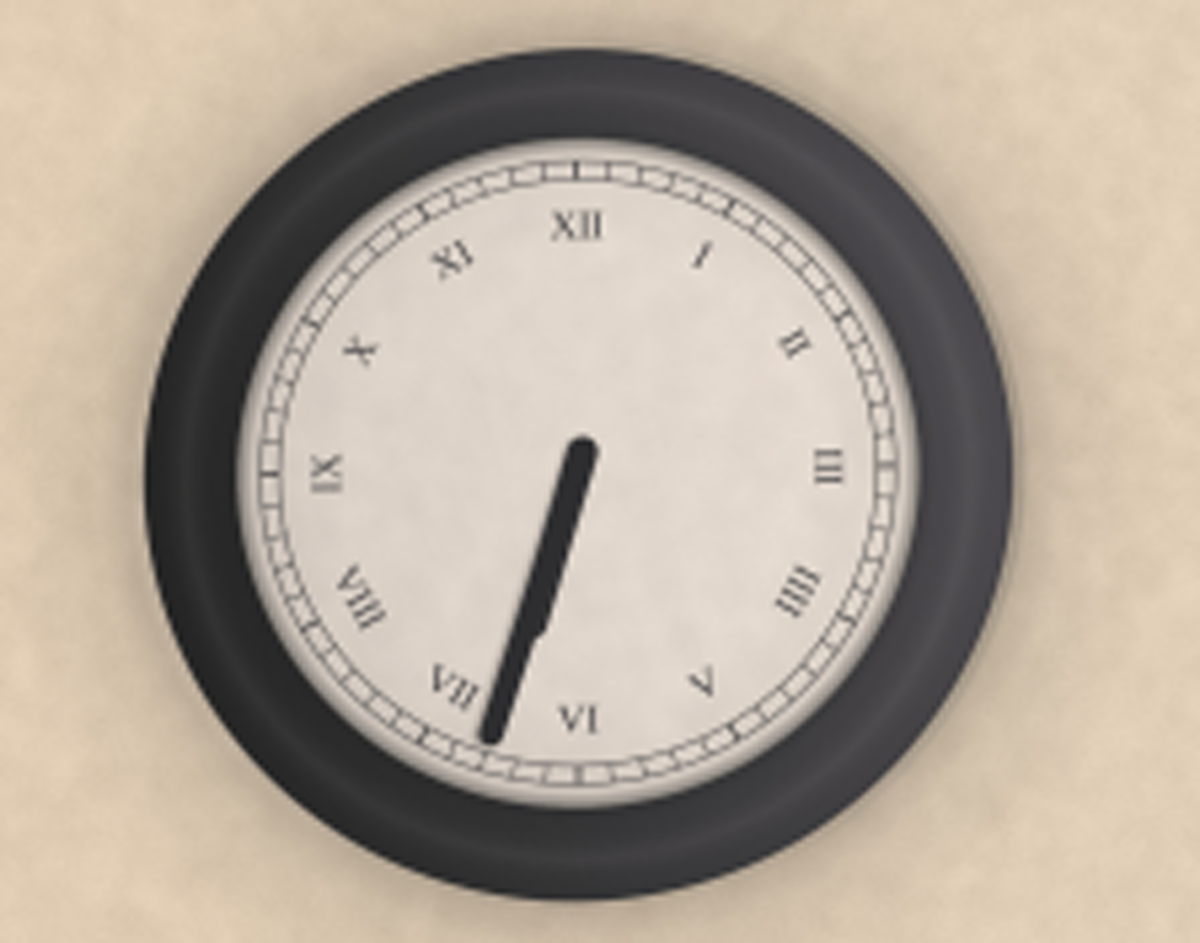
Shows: h=6 m=33
